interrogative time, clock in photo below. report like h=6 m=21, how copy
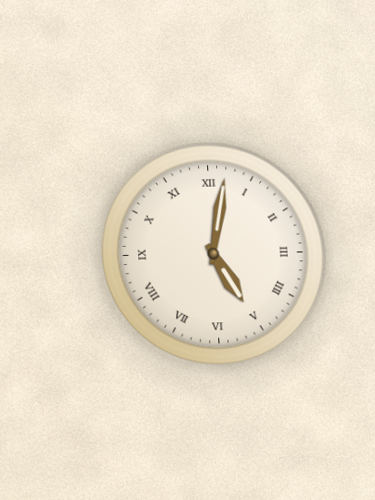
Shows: h=5 m=2
